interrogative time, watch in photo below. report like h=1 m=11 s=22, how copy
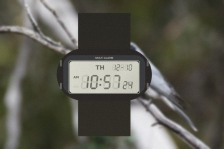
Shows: h=10 m=57 s=24
